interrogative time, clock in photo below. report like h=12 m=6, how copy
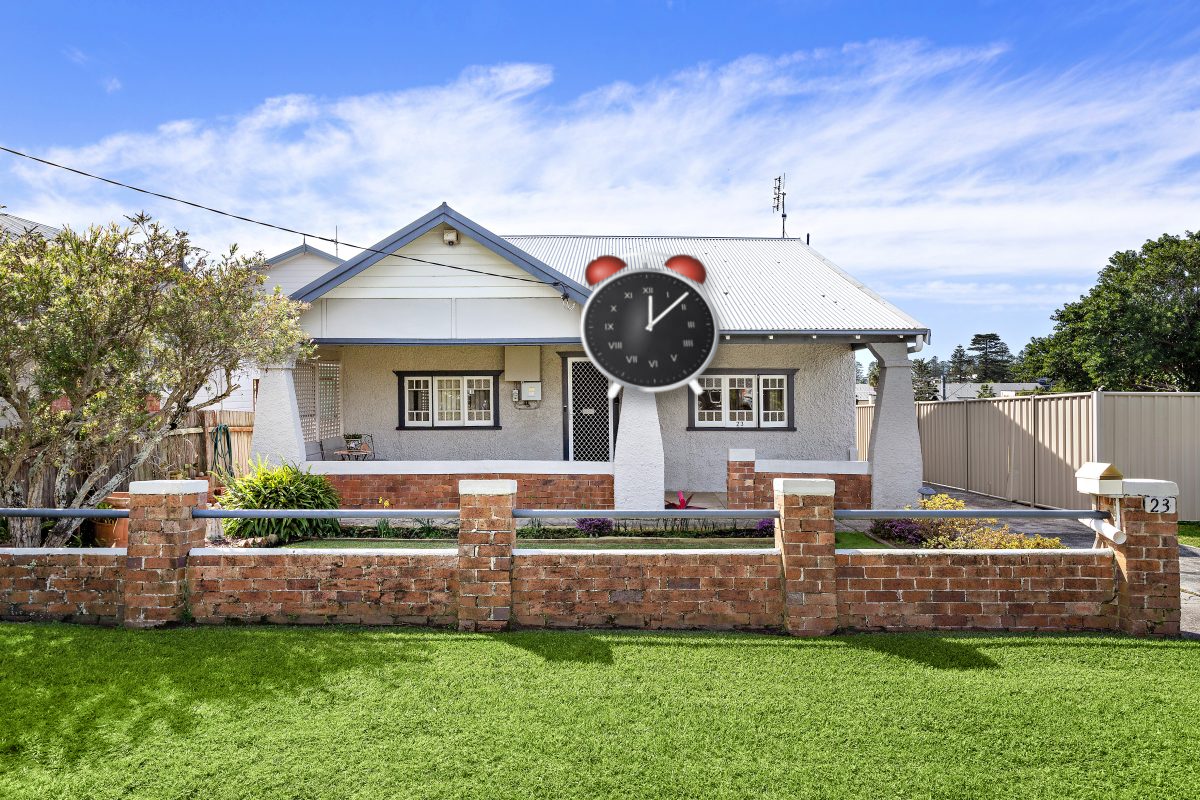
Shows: h=12 m=8
